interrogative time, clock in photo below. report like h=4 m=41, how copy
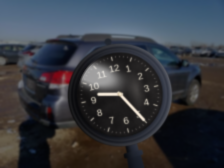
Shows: h=9 m=25
